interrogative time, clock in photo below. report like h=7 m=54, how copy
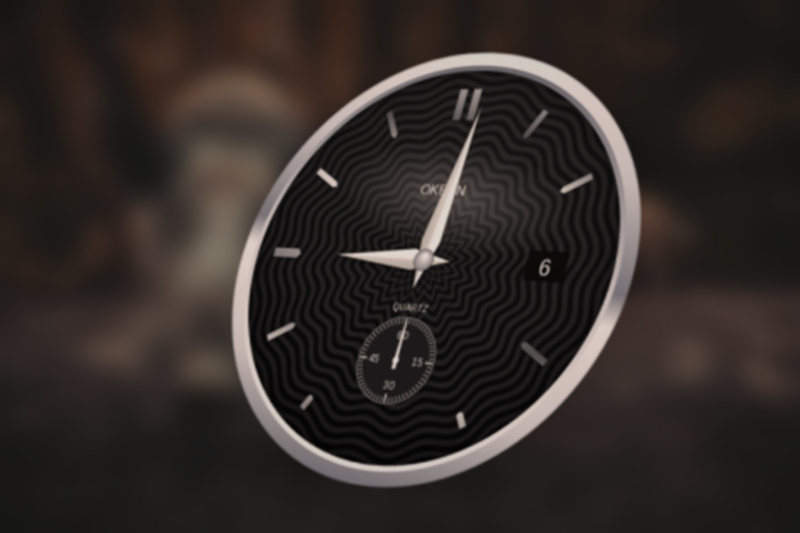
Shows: h=9 m=1
